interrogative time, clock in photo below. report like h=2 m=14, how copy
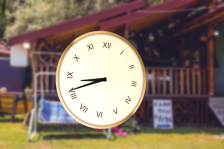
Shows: h=8 m=41
